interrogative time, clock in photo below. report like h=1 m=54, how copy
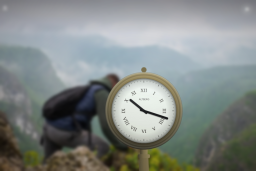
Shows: h=10 m=18
